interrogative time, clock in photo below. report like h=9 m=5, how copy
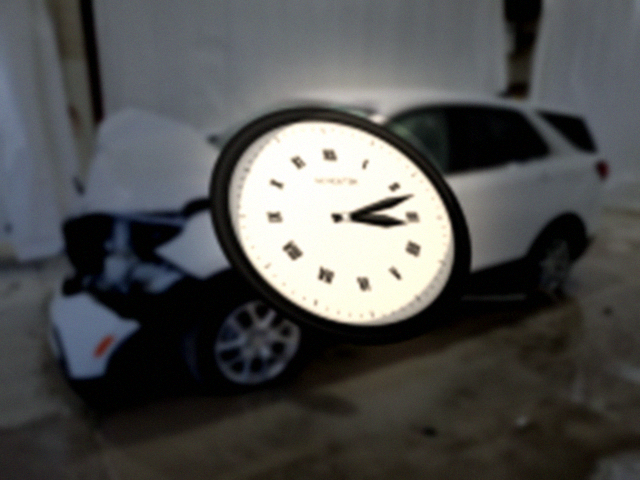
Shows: h=3 m=12
